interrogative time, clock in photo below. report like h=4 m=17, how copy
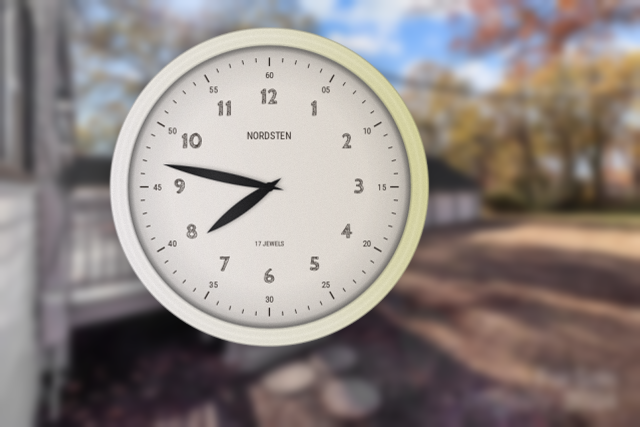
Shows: h=7 m=47
